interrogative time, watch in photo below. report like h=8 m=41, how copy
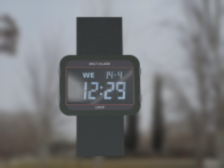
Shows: h=12 m=29
